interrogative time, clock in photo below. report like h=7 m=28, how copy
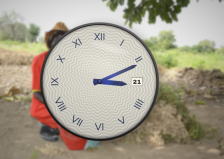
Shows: h=3 m=11
